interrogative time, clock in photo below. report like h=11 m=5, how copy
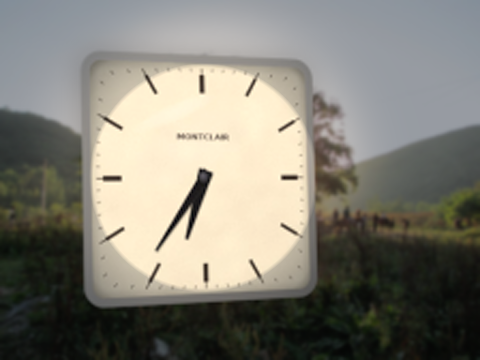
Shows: h=6 m=36
